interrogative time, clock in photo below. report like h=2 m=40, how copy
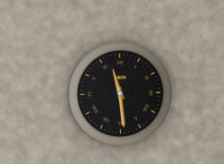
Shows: h=11 m=29
